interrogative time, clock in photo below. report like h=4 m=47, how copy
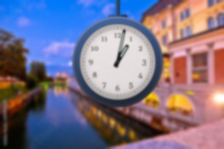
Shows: h=1 m=2
